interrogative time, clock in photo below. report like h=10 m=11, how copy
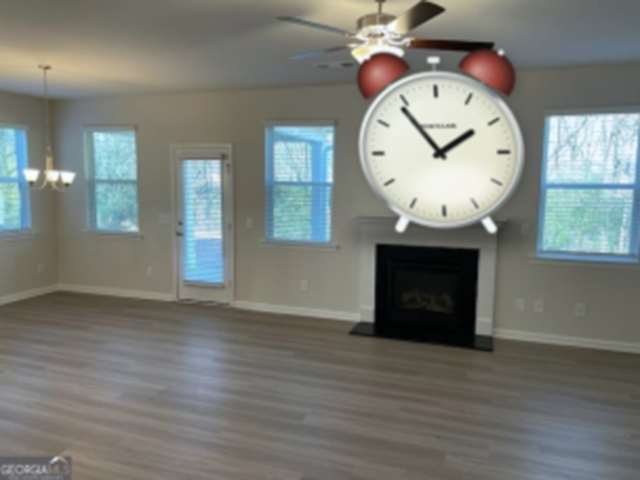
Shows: h=1 m=54
